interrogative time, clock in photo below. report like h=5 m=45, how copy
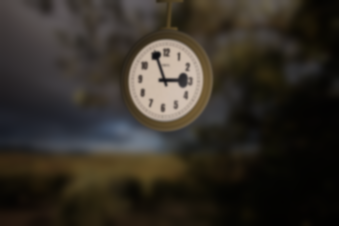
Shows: h=2 m=56
